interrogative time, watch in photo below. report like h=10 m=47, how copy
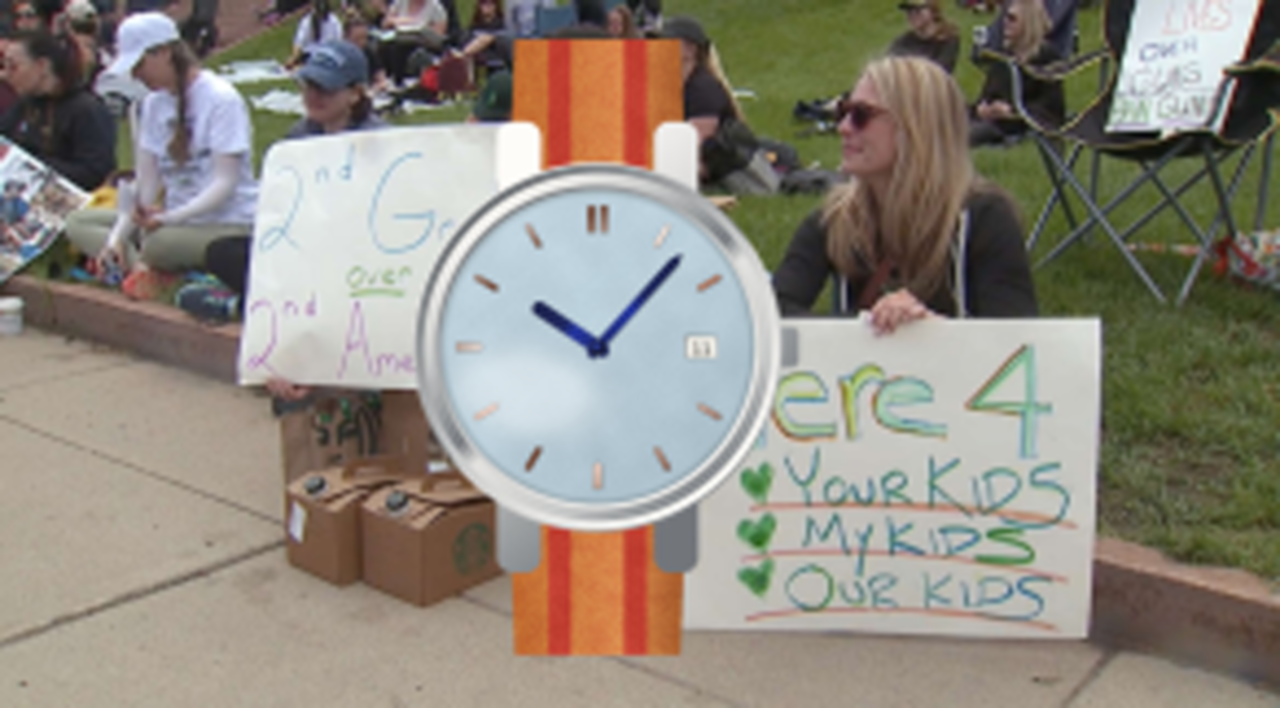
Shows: h=10 m=7
